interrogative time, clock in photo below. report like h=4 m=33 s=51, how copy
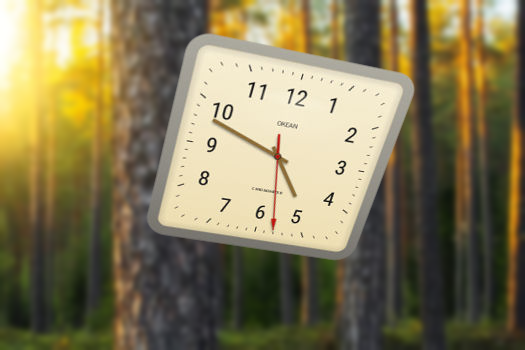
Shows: h=4 m=48 s=28
